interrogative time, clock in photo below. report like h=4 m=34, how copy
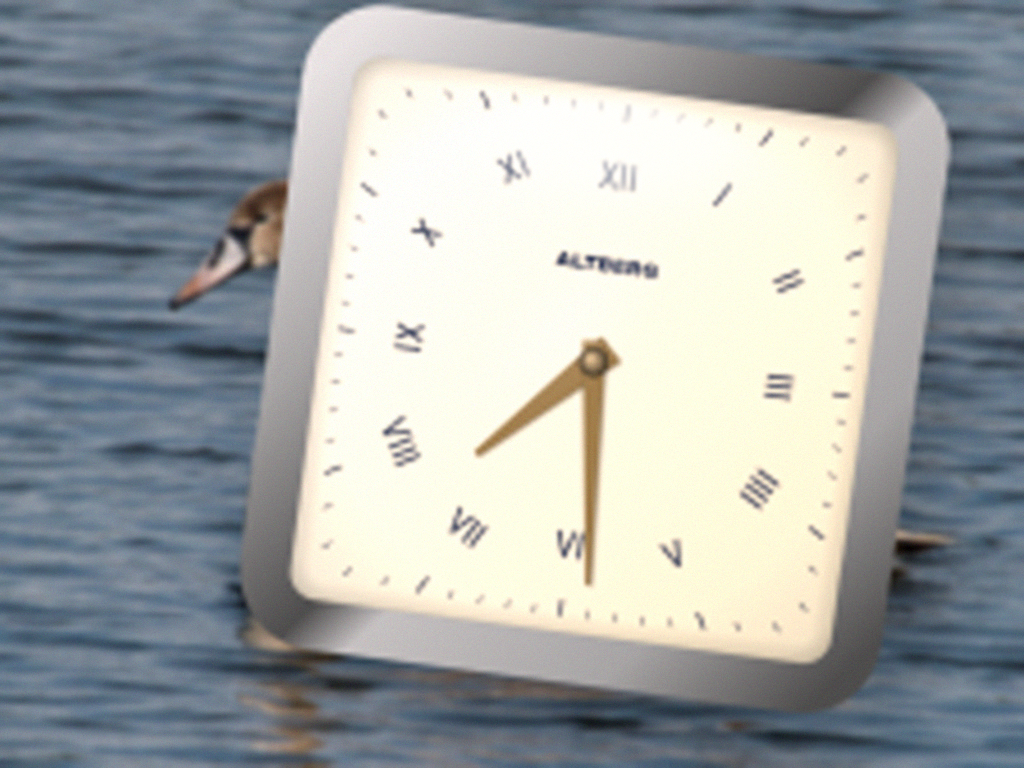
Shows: h=7 m=29
